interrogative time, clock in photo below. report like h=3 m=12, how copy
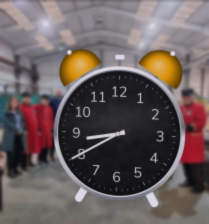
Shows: h=8 m=40
